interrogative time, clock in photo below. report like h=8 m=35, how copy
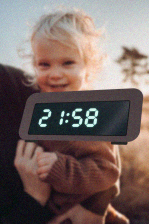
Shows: h=21 m=58
